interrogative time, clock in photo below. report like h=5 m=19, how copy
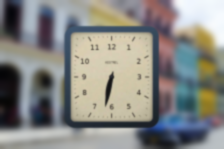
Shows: h=6 m=32
